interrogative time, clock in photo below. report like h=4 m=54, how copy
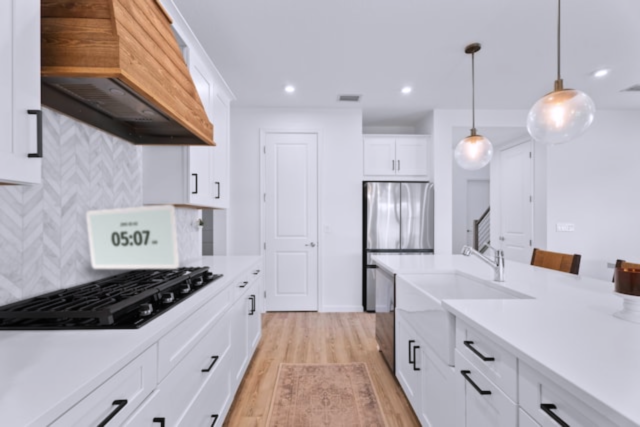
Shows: h=5 m=7
